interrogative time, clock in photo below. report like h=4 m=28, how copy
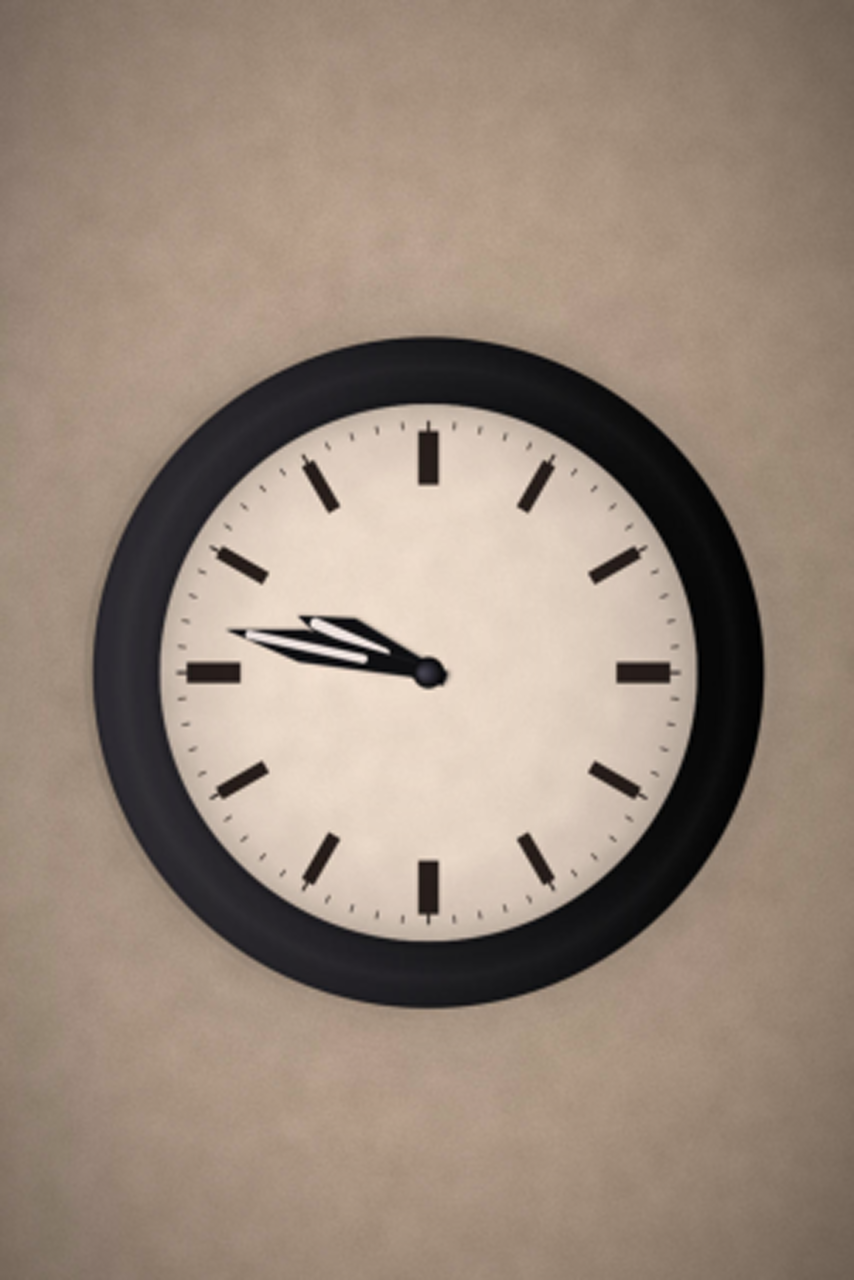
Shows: h=9 m=47
